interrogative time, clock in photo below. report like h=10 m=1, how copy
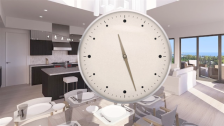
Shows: h=11 m=27
